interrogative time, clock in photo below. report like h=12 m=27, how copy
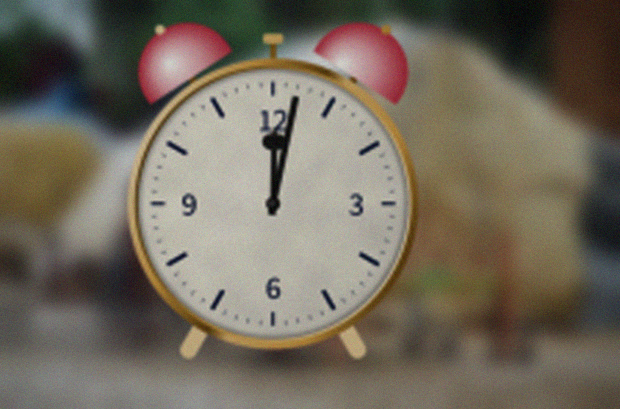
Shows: h=12 m=2
